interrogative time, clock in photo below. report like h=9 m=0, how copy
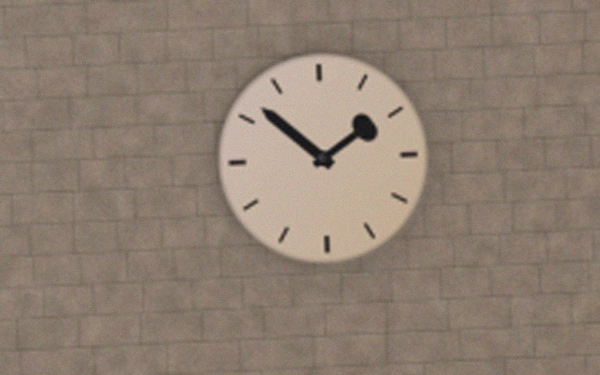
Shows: h=1 m=52
